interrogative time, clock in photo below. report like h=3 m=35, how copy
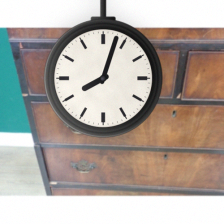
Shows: h=8 m=3
